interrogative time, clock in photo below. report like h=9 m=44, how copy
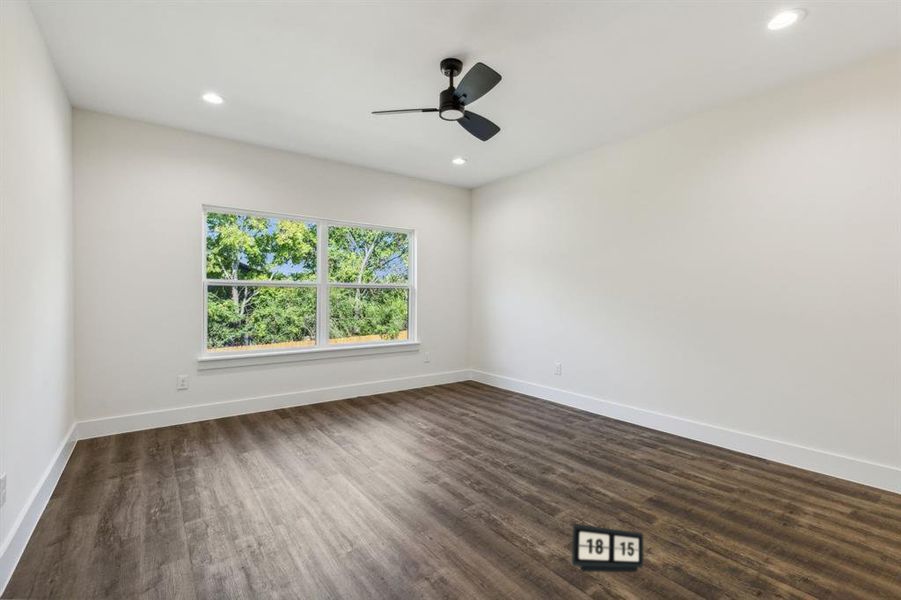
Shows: h=18 m=15
